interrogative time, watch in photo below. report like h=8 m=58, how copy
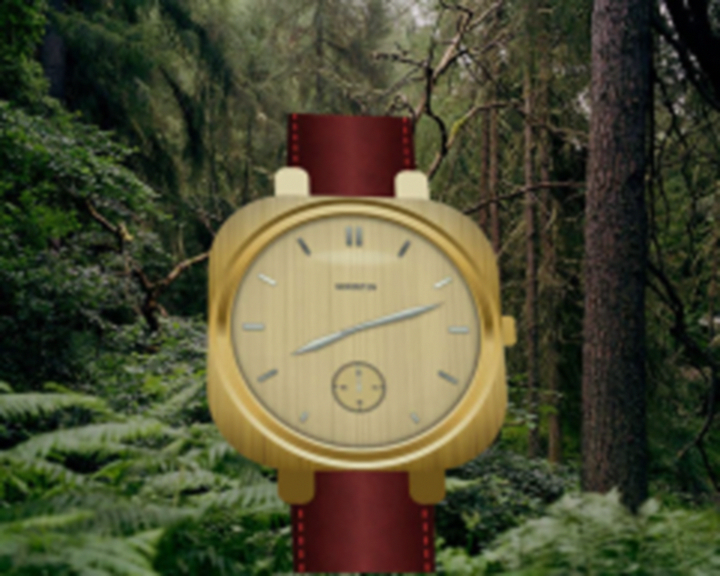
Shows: h=8 m=12
